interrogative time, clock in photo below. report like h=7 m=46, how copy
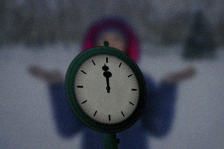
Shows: h=11 m=59
